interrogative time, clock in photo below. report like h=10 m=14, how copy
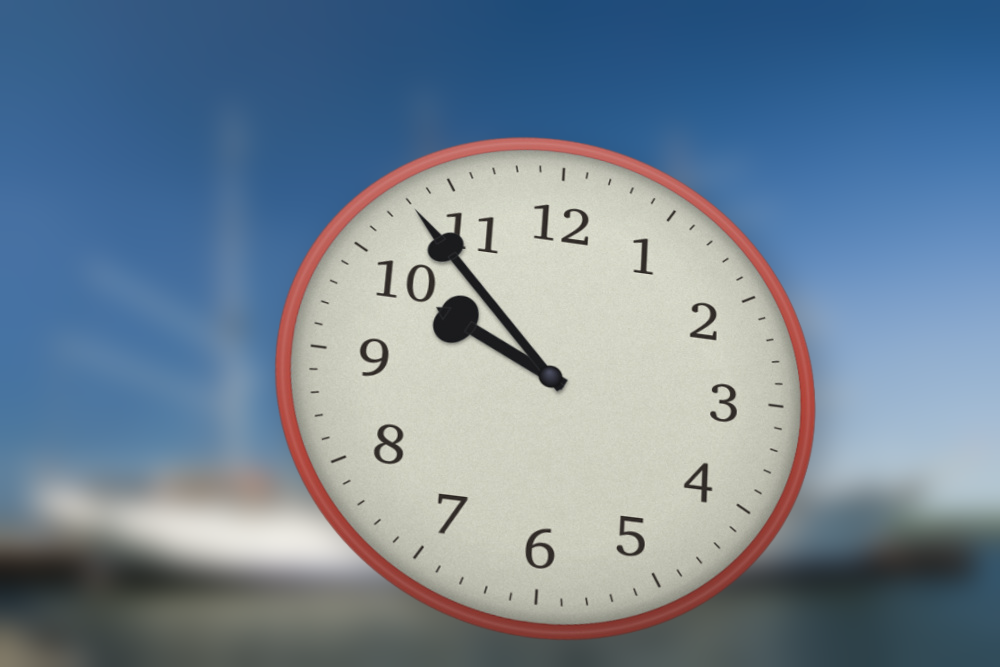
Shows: h=9 m=53
